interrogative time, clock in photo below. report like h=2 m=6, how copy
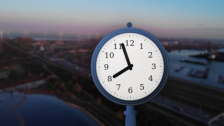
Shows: h=7 m=57
